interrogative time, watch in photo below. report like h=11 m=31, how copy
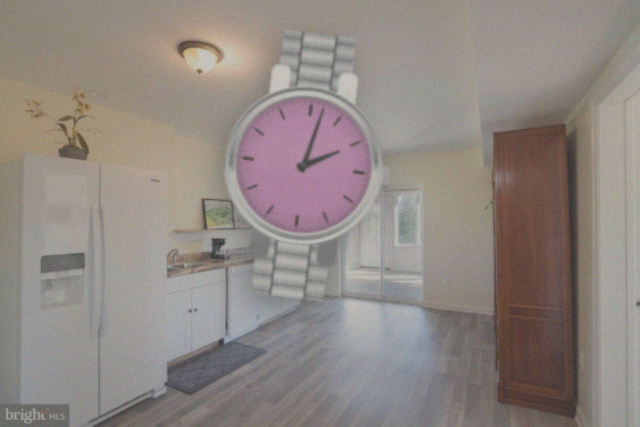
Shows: h=2 m=2
